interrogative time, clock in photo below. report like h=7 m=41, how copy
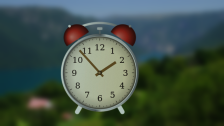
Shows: h=1 m=53
